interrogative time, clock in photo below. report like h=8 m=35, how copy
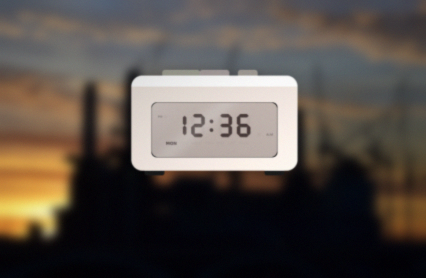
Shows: h=12 m=36
